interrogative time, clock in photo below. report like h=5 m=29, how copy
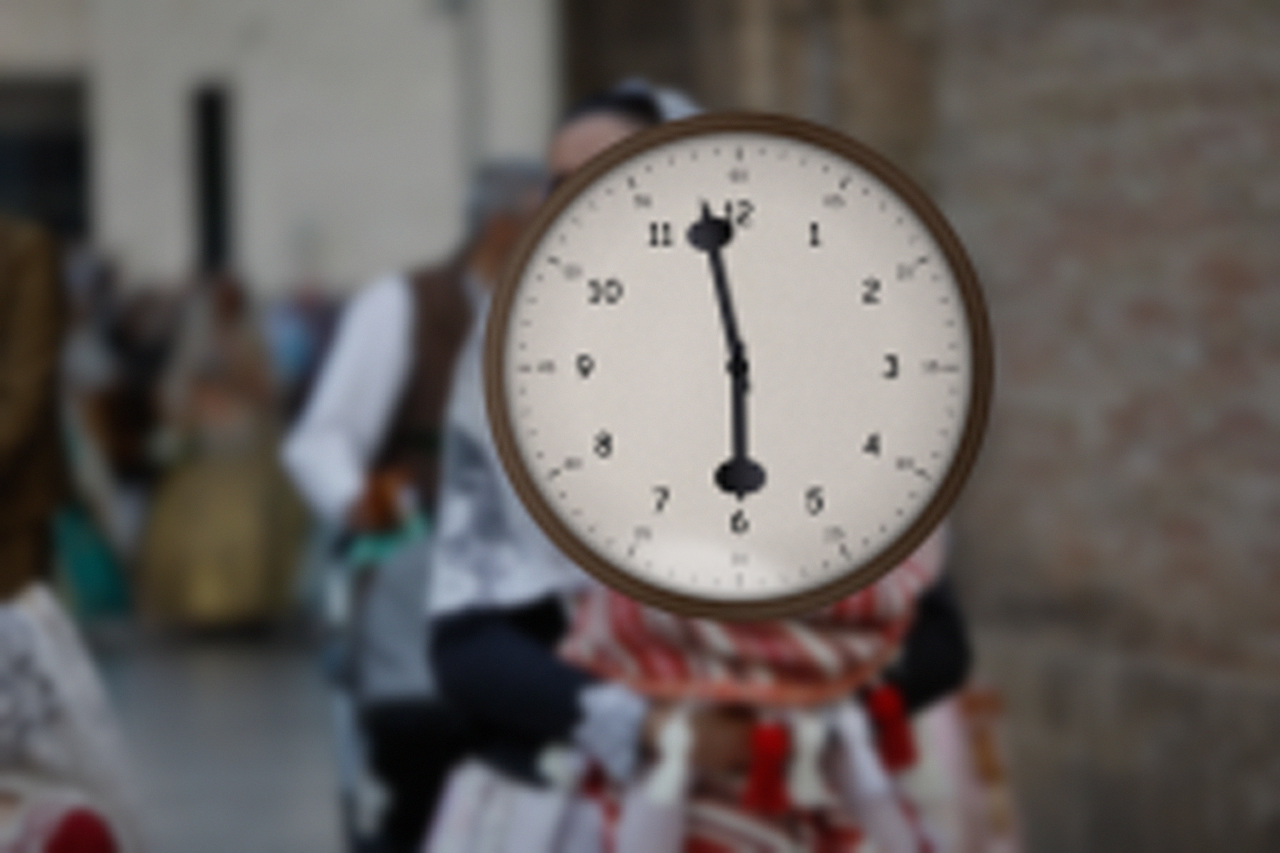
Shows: h=5 m=58
